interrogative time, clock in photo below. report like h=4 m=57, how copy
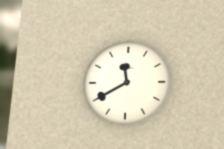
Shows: h=11 m=40
